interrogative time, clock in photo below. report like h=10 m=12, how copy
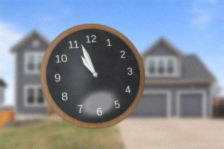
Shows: h=10 m=57
